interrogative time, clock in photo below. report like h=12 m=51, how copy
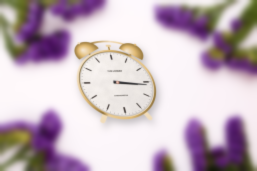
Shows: h=3 m=16
